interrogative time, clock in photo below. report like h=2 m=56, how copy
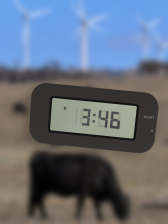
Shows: h=3 m=46
